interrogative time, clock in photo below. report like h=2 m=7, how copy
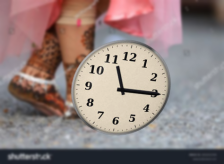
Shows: h=11 m=15
